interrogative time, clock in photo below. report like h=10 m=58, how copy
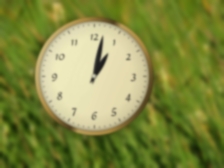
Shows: h=1 m=2
